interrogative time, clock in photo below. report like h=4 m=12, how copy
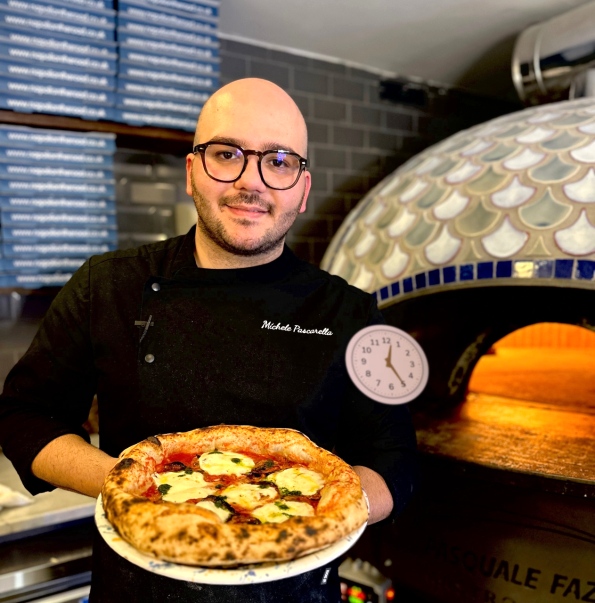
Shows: h=12 m=25
